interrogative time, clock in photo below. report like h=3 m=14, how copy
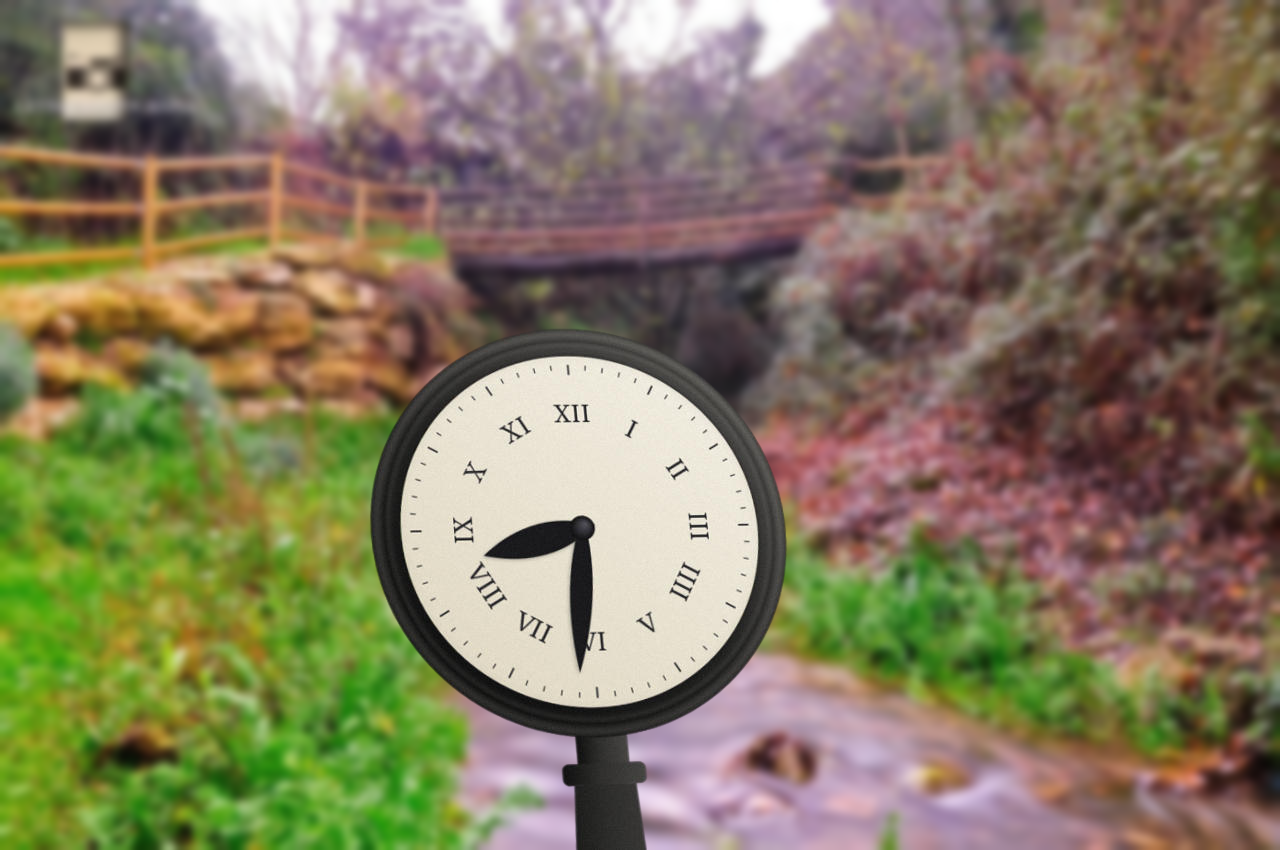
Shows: h=8 m=31
